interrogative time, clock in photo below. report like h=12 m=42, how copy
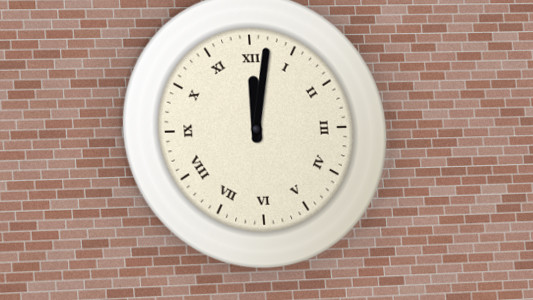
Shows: h=12 m=2
